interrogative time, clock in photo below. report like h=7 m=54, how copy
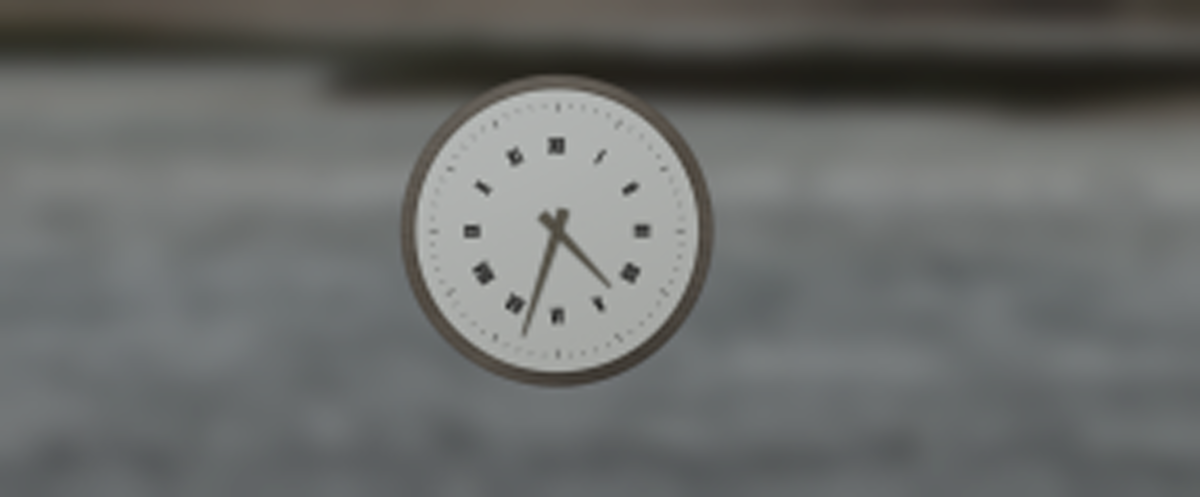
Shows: h=4 m=33
